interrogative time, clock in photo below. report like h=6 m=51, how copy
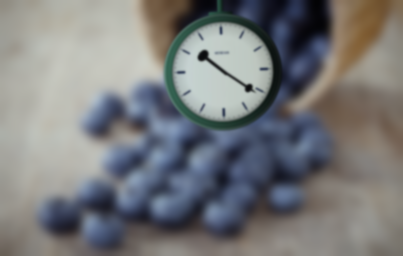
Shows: h=10 m=21
